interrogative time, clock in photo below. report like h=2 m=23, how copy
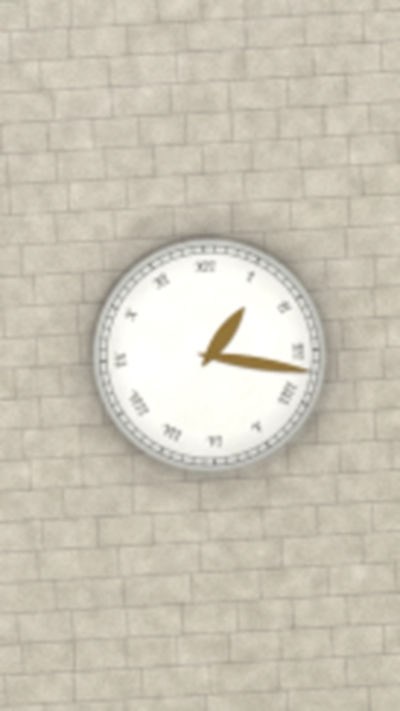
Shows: h=1 m=17
